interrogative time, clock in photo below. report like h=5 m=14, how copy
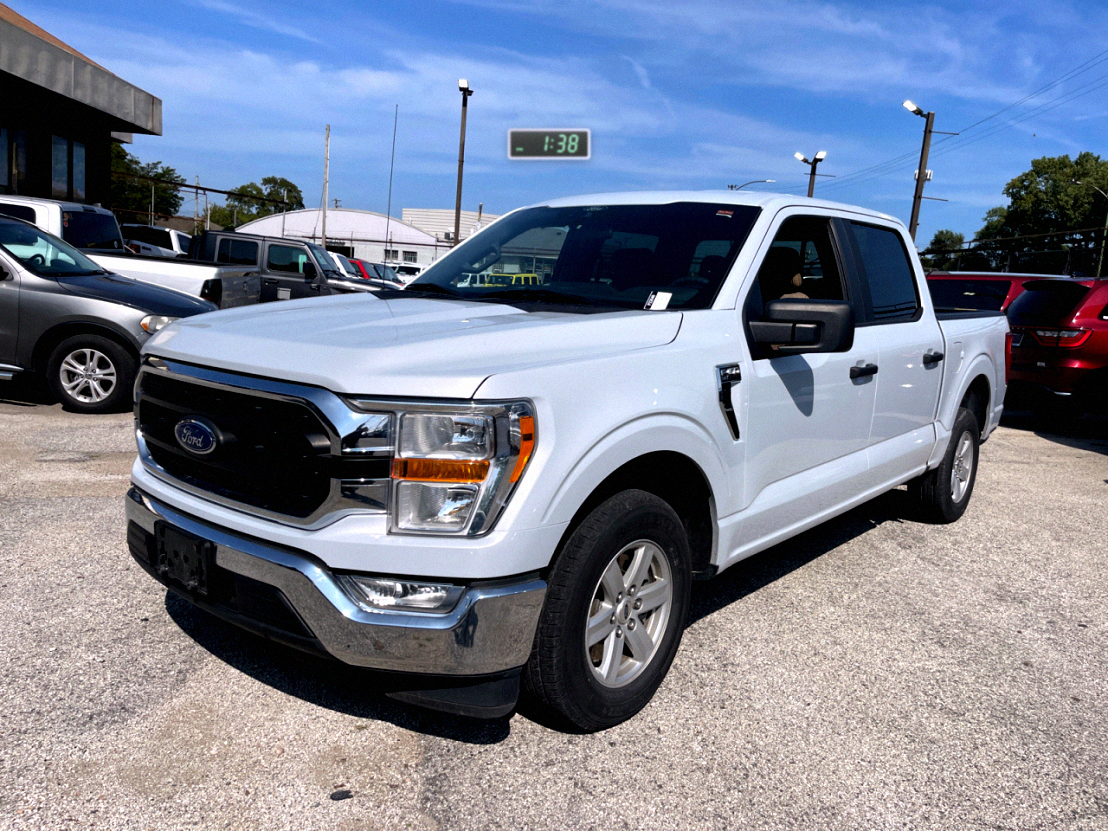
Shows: h=1 m=38
